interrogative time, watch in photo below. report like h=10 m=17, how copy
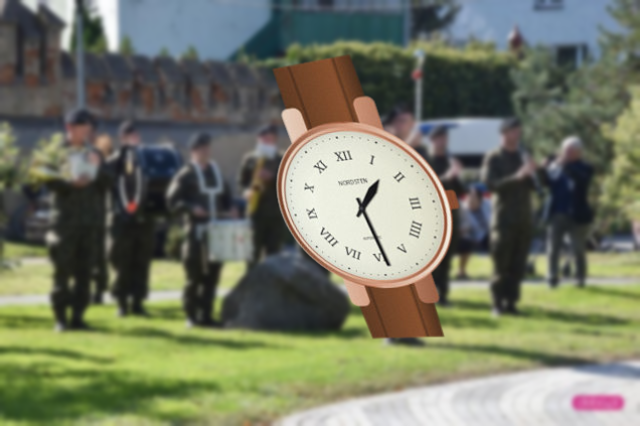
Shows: h=1 m=29
